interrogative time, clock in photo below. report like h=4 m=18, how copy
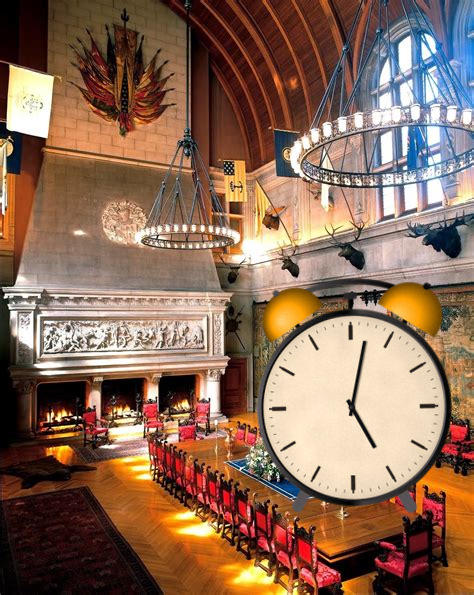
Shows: h=5 m=2
